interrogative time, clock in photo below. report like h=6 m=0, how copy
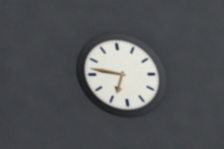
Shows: h=6 m=47
